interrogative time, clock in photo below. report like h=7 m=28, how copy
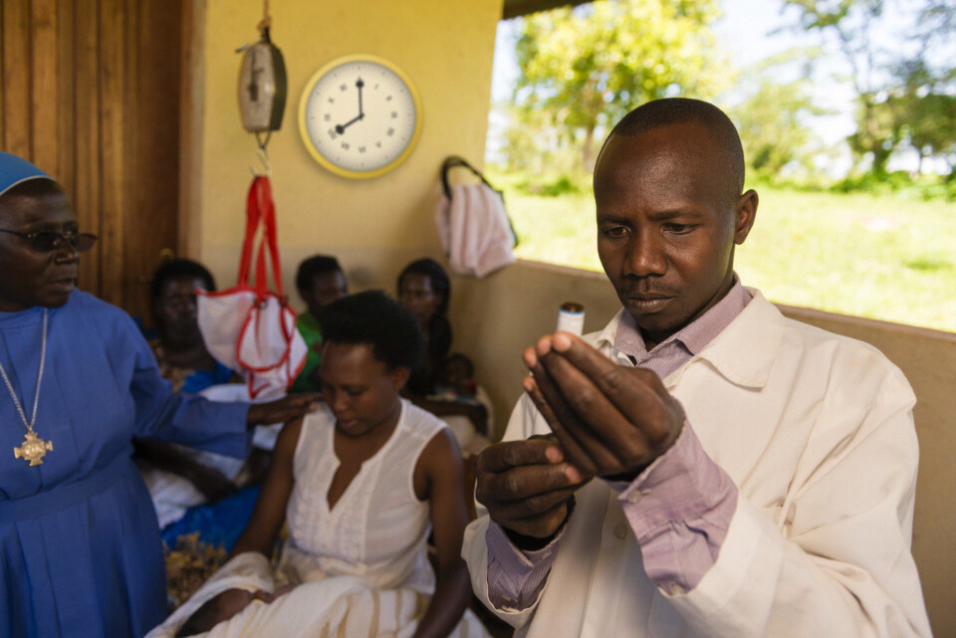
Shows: h=8 m=0
